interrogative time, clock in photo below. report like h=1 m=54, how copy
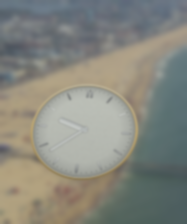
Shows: h=9 m=38
